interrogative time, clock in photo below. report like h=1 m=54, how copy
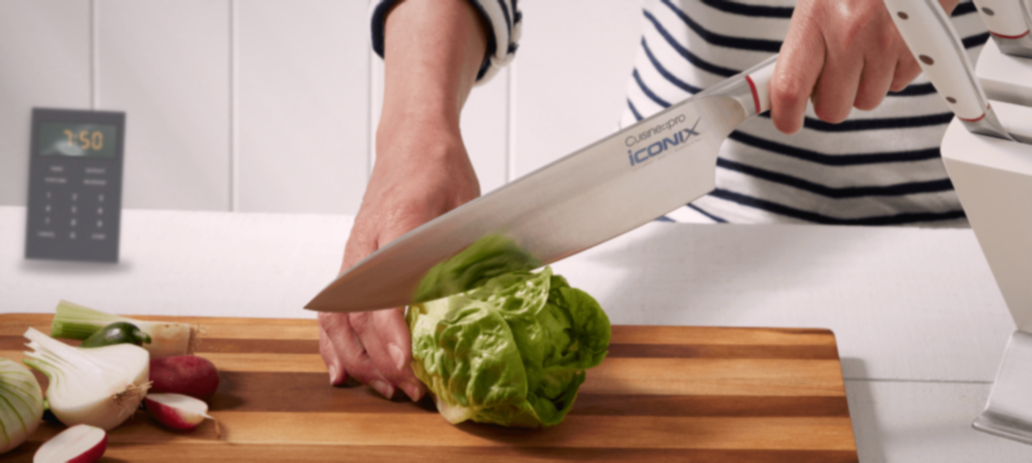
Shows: h=7 m=50
